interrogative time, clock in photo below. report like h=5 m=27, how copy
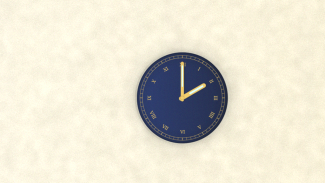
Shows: h=2 m=0
